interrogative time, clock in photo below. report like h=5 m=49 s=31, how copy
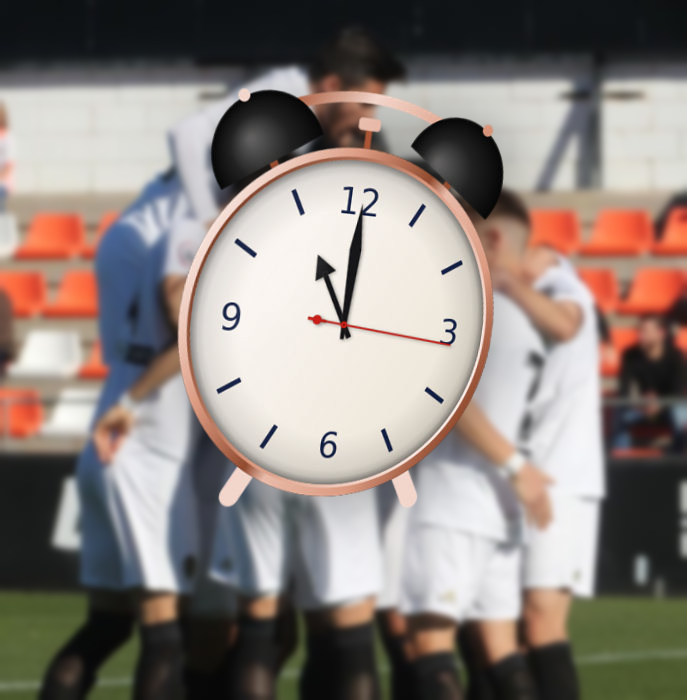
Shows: h=11 m=0 s=16
